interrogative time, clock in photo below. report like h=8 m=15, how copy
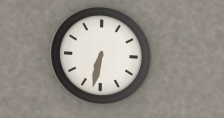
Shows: h=6 m=32
